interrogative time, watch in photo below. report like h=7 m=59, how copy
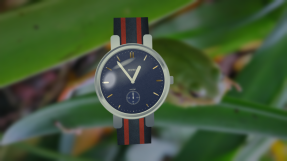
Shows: h=12 m=54
